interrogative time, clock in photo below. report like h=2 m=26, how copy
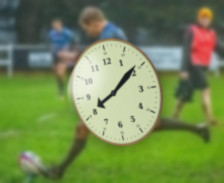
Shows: h=8 m=9
